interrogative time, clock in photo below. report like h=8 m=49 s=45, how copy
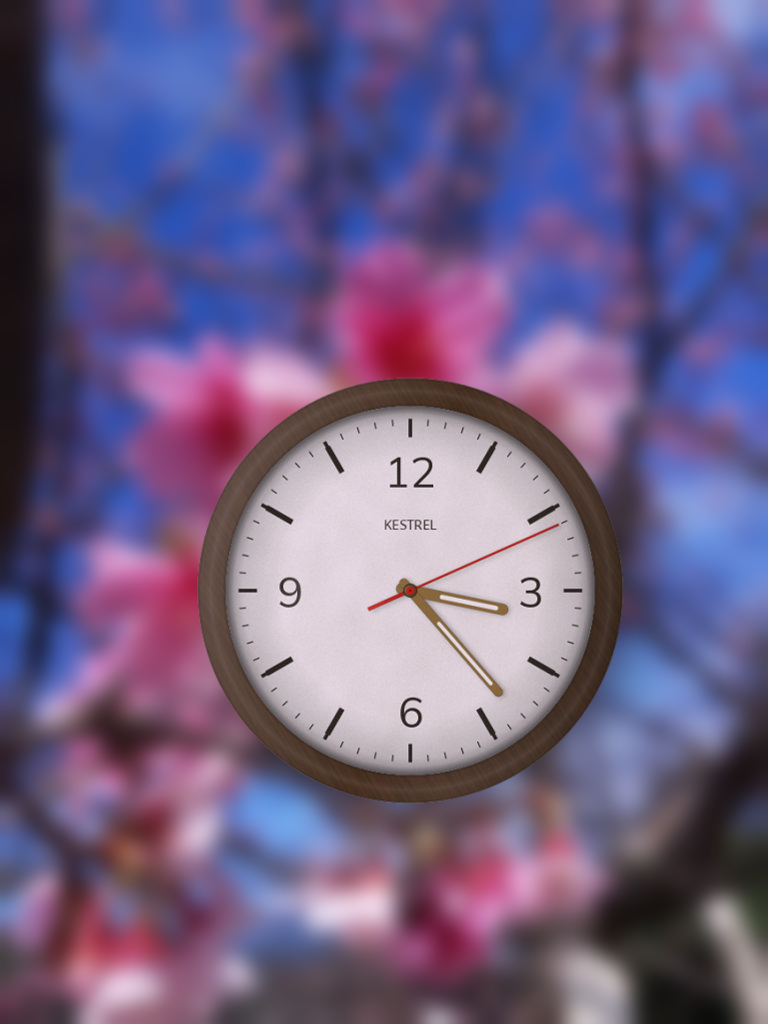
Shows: h=3 m=23 s=11
